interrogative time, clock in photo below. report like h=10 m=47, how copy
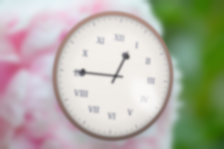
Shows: h=12 m=45
